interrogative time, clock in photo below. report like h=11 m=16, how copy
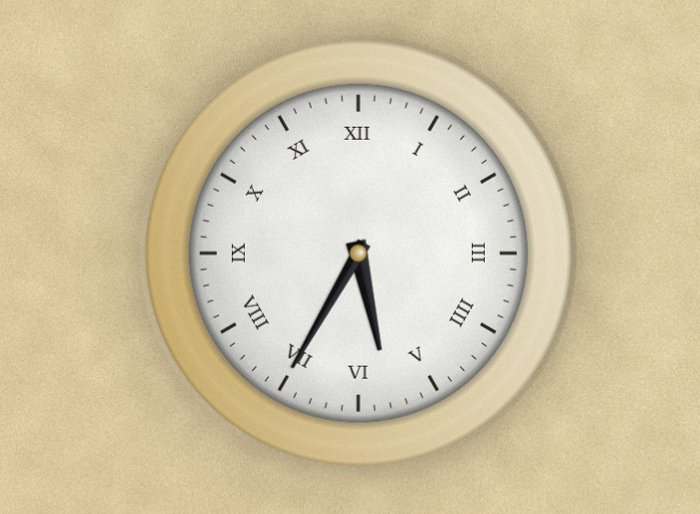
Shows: h=5 m=35
